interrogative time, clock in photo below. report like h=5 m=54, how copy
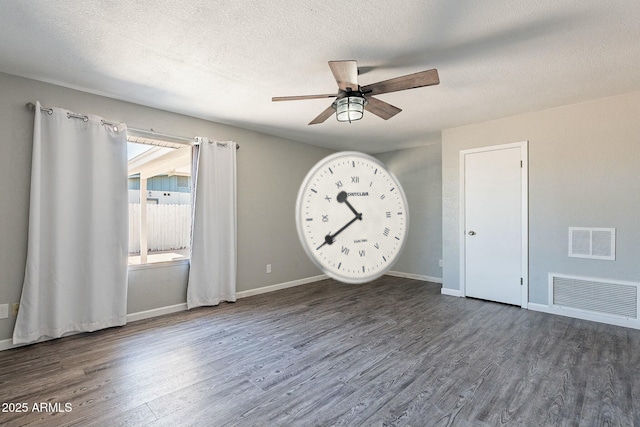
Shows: h=10 m=40
